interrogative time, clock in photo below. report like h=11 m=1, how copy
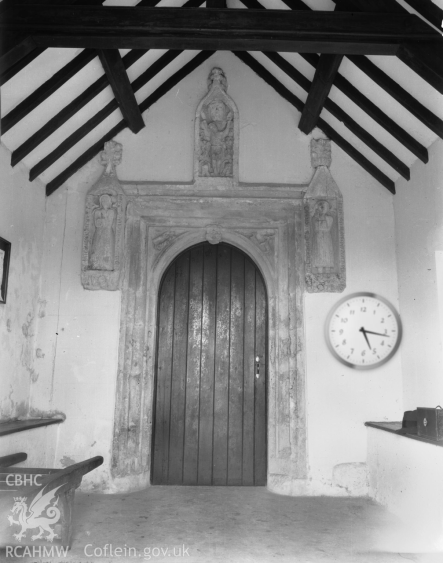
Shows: h=5 m=17
